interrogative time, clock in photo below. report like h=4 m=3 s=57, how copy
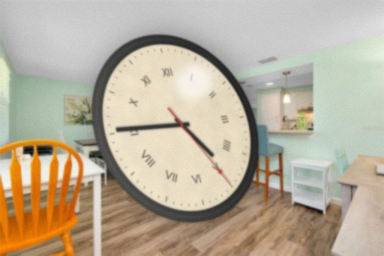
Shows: h=4 m=45 s=25
